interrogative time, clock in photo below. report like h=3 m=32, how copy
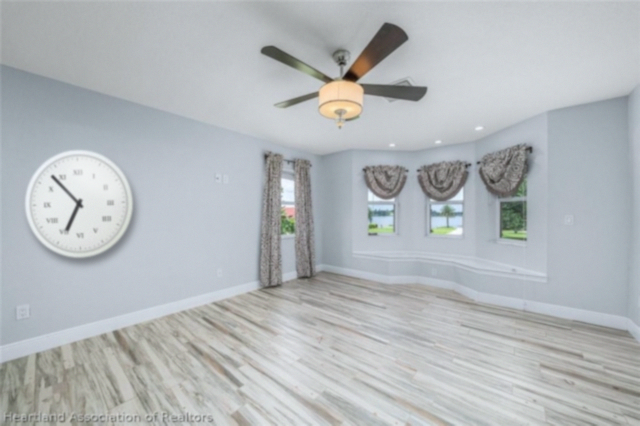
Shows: h=6 m=53
